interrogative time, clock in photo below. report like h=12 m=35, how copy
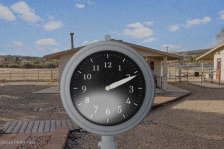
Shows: h=2 m=11
